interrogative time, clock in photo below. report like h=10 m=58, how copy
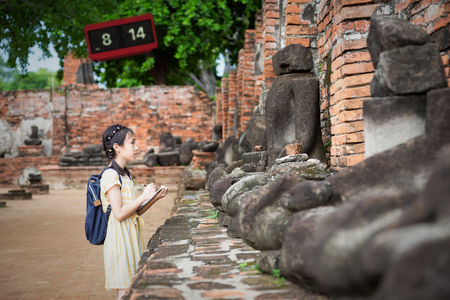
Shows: h=8 m=14
